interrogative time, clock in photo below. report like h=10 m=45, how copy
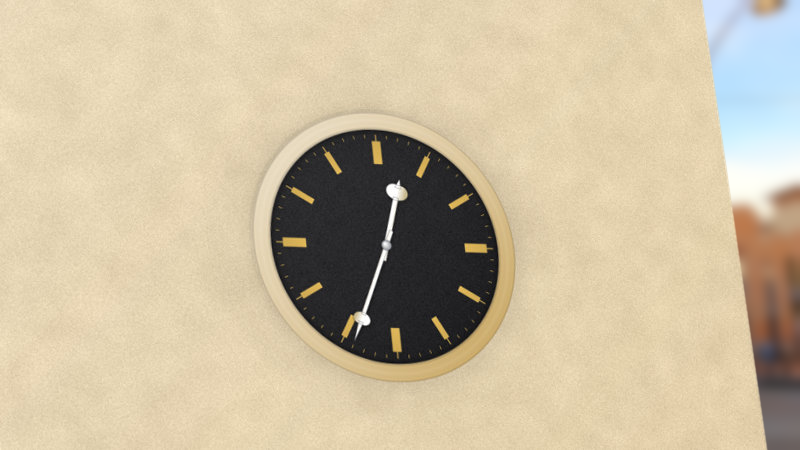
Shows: h=12 m=34
